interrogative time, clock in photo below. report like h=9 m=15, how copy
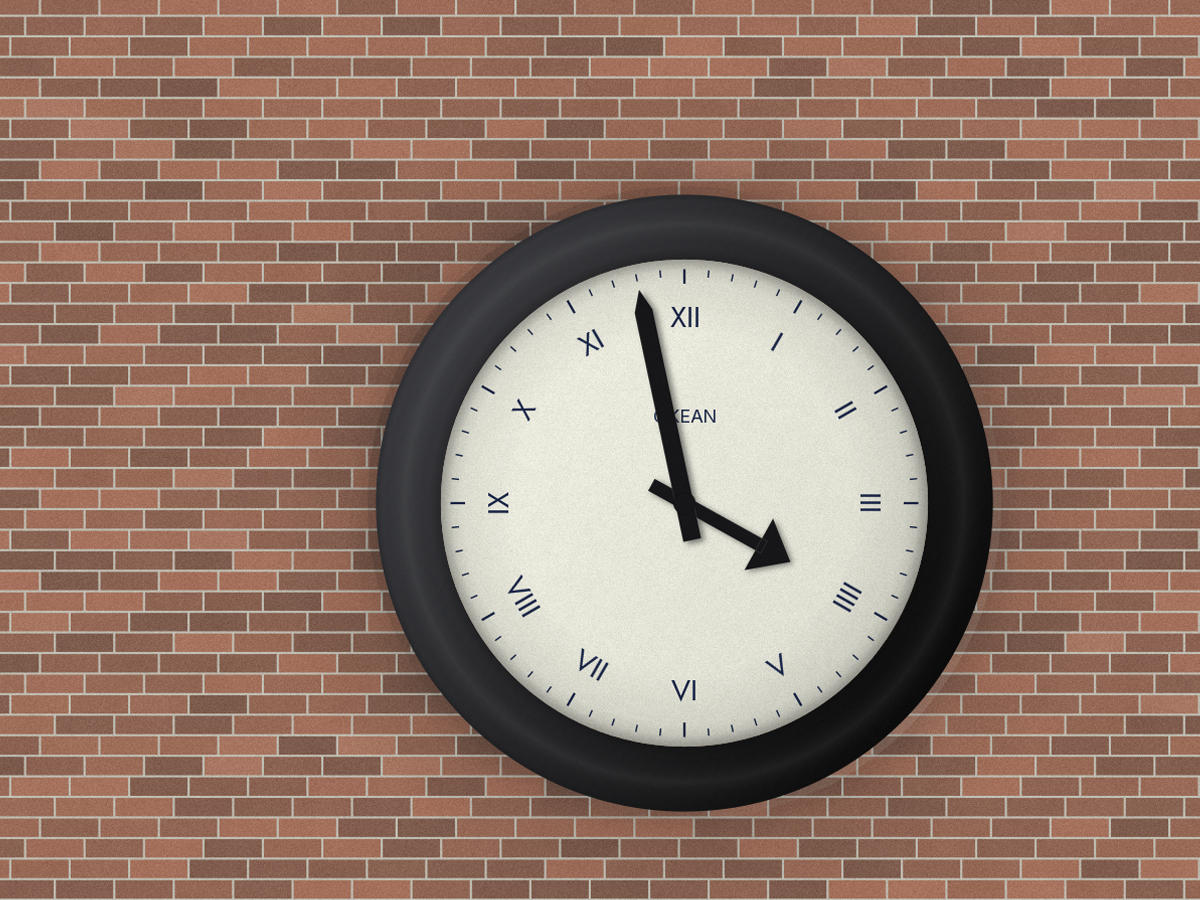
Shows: h=3 m=58
